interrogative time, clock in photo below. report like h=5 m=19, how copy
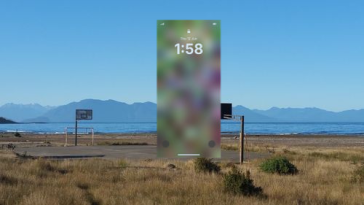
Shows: h=1 m=58
